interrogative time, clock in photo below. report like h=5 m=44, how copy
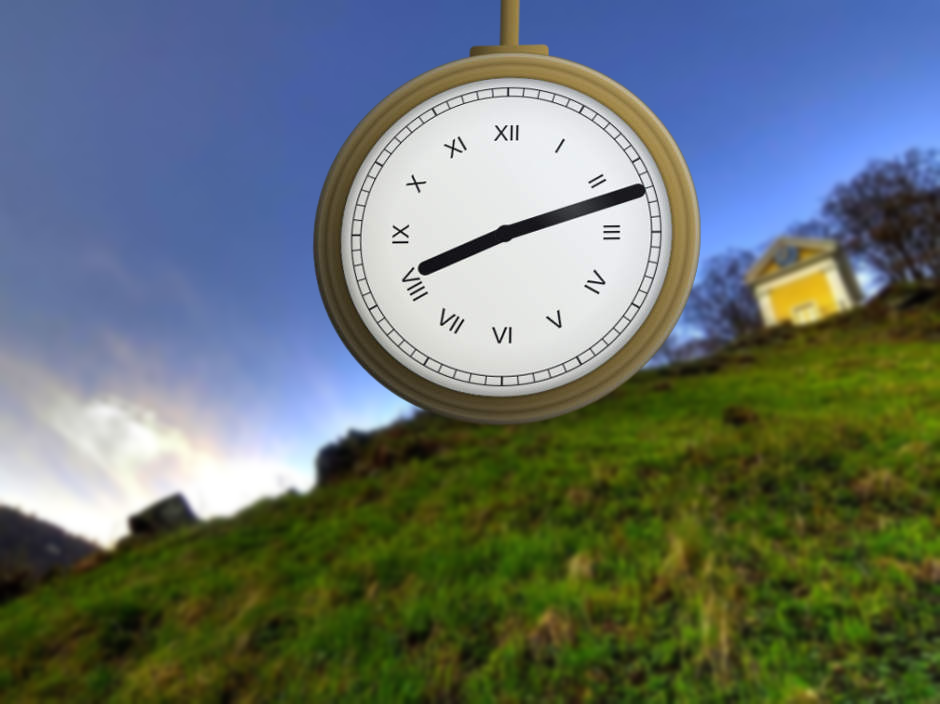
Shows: h=8 m=12
